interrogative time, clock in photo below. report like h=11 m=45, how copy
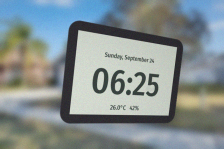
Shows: h=6 m=25
